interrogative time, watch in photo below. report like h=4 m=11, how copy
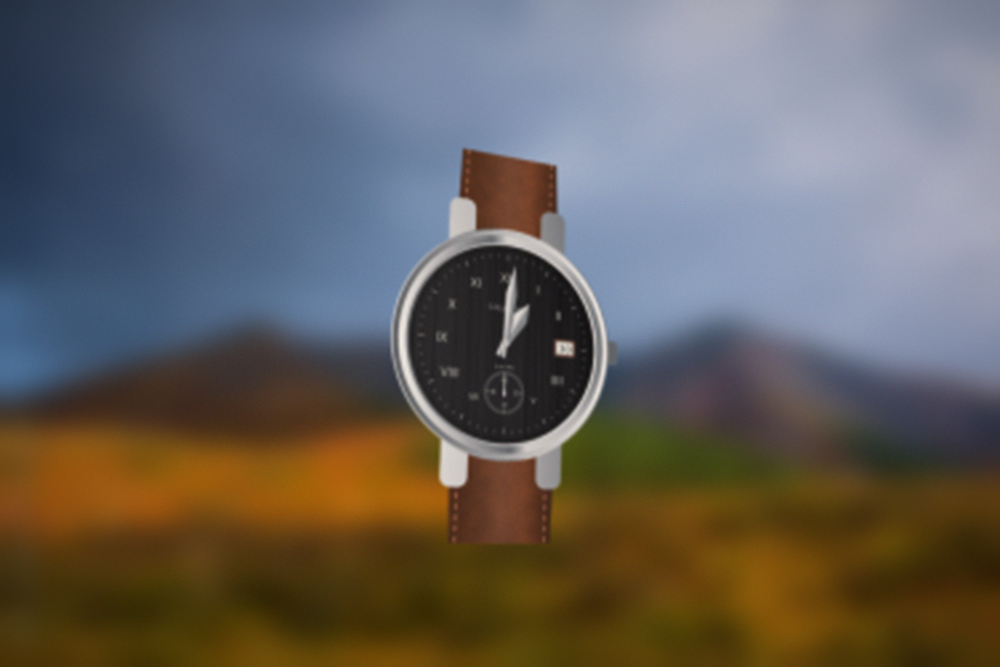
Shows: h=1 m=1
